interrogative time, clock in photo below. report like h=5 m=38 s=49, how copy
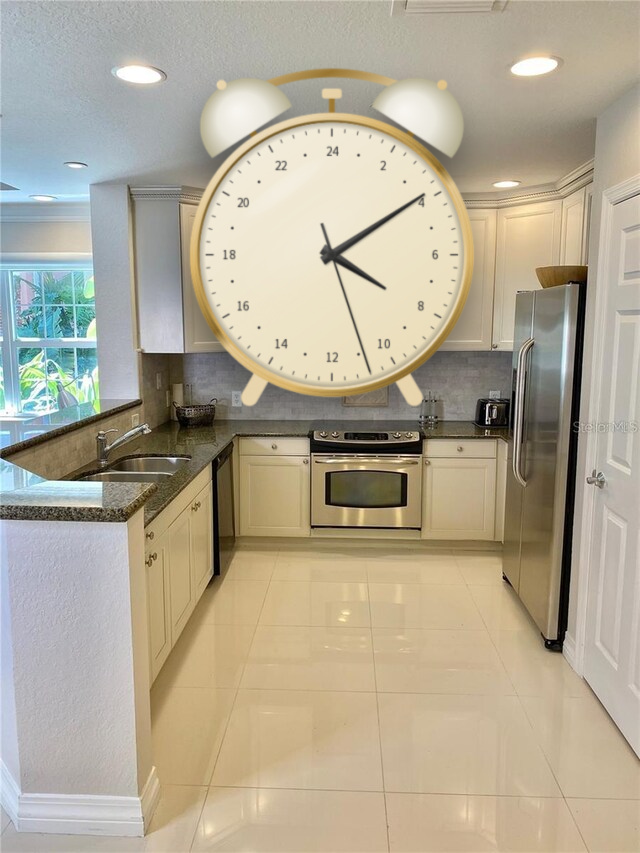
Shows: h=8 m=9 s=27
